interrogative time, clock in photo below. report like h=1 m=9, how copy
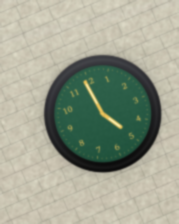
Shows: h=4 m=59
